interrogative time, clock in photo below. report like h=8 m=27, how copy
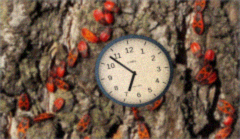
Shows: h=6 m=53
